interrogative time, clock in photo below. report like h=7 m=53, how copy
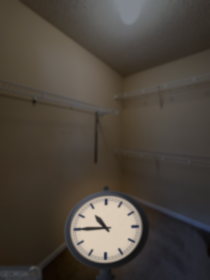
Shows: h=10 m=45
